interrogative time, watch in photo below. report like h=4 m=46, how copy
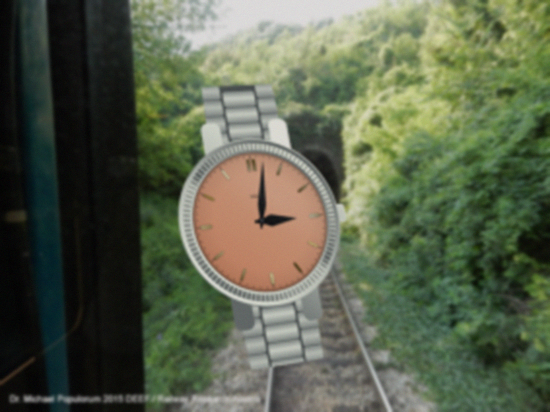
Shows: h=3 m=2
